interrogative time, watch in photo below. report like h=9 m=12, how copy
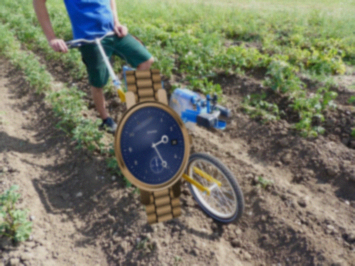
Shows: h=2 m=26
